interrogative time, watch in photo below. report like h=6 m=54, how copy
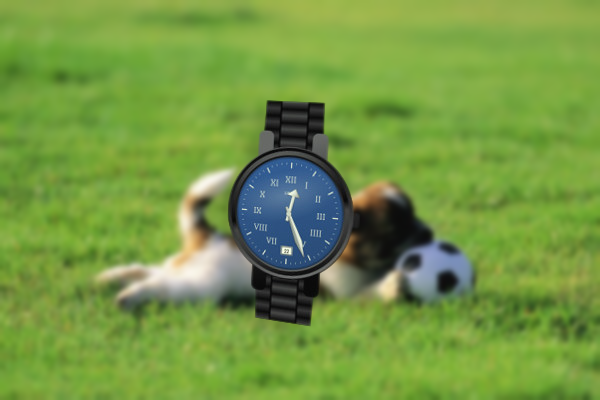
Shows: h=12 m=26
